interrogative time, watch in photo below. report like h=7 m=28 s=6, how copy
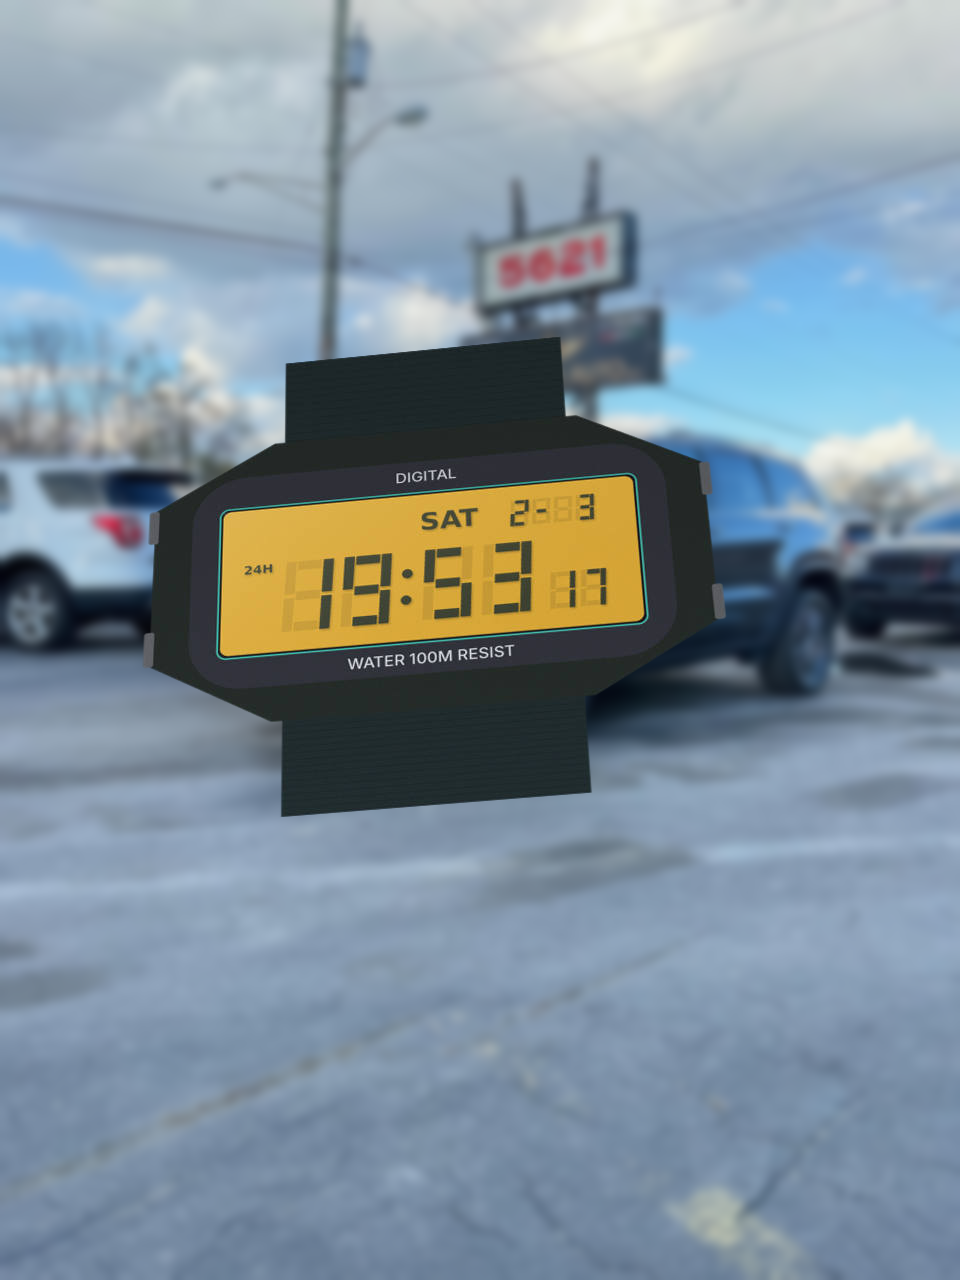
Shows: h=19 m=53 s=17
